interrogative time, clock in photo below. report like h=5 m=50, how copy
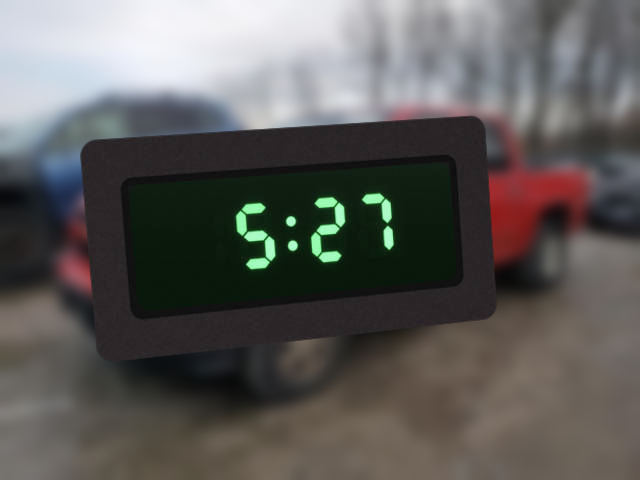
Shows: h=5 m=27
